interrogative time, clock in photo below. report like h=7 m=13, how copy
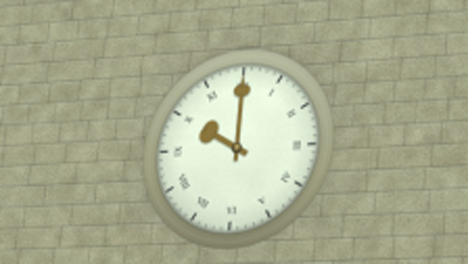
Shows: h=10 m=0
